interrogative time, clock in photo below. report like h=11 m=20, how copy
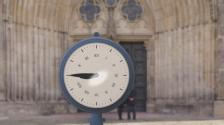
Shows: h=8 m=45
